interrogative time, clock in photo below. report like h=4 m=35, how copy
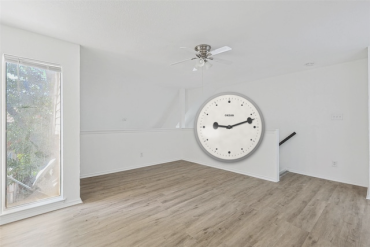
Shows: h=9 m=12
